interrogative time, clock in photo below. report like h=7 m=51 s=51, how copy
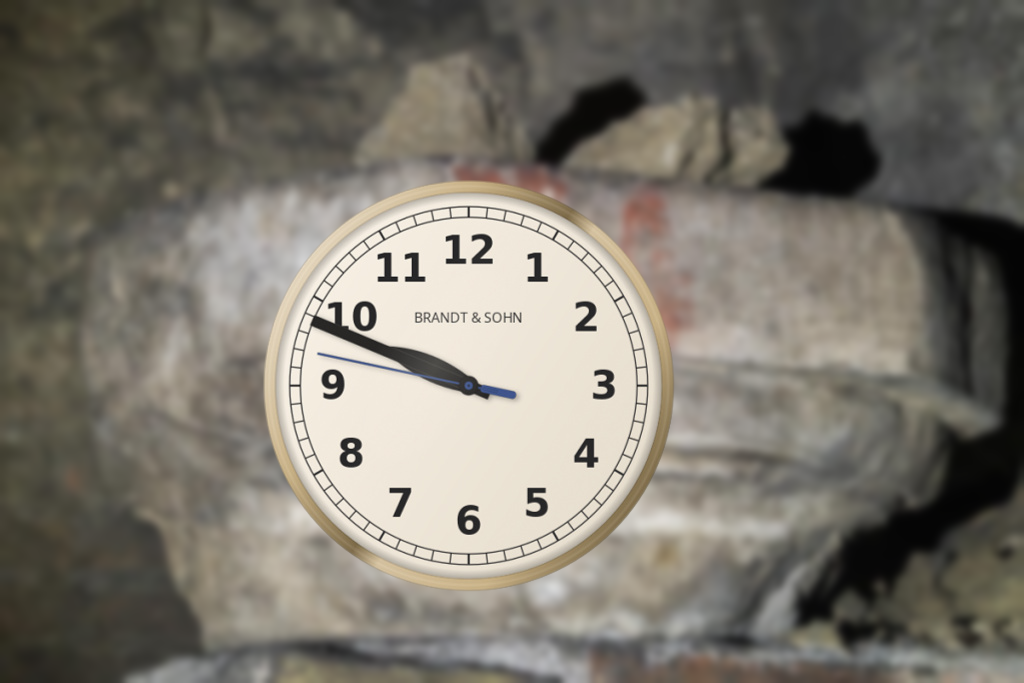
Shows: h=9 m=48 s=47
